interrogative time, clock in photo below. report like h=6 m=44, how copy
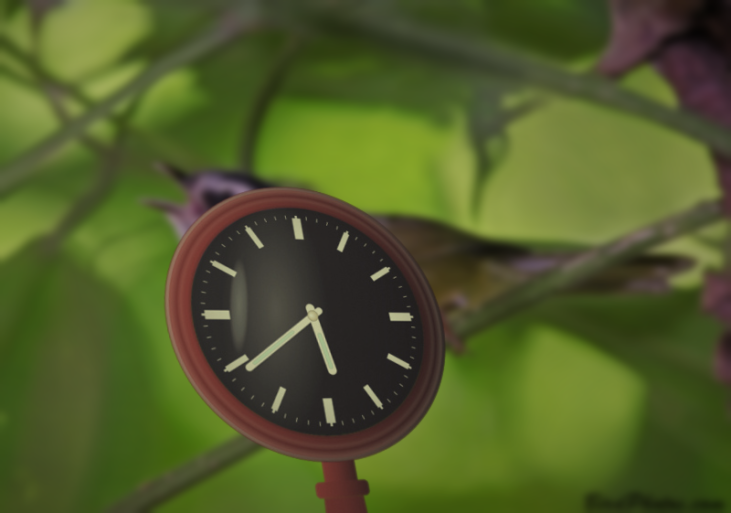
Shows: h=5 m=39
